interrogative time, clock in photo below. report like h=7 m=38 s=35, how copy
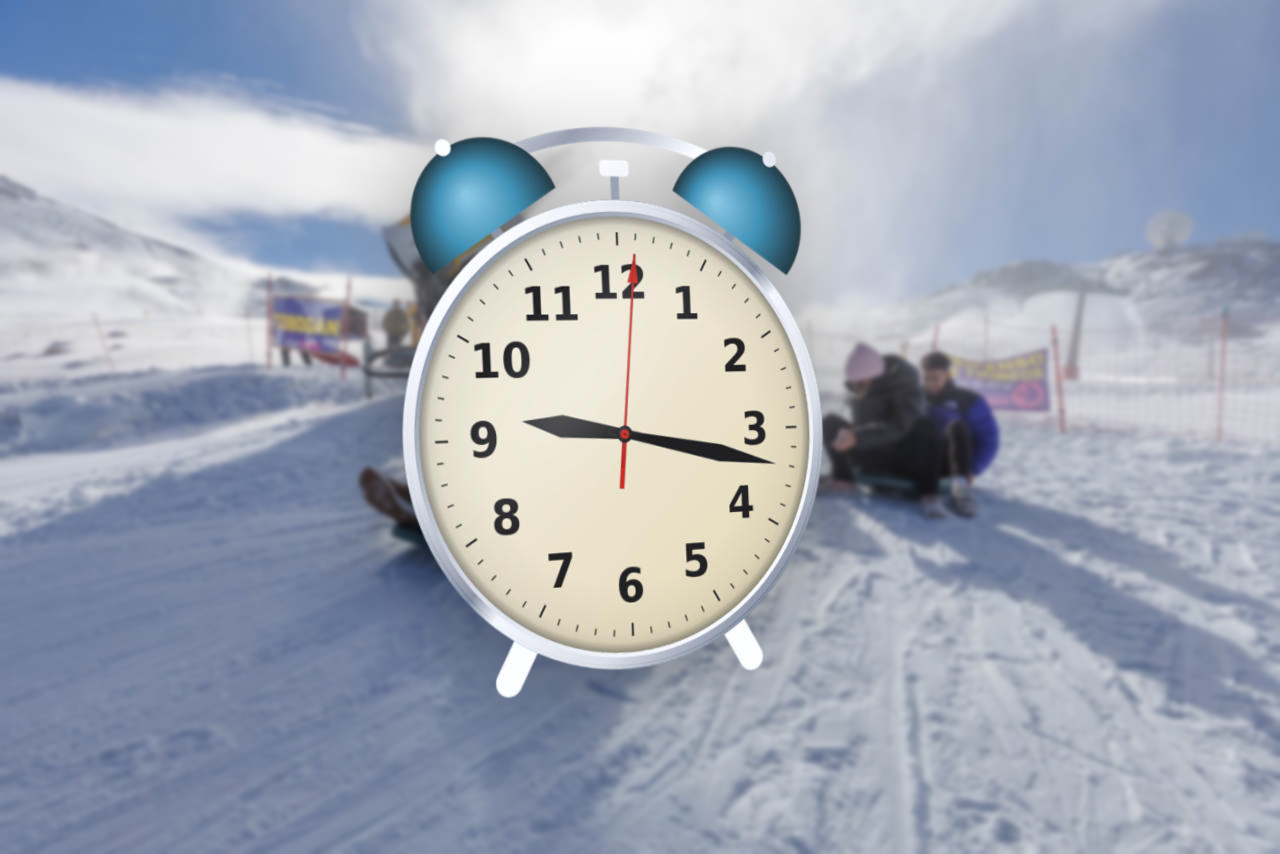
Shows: h=9 m=17 s=1
